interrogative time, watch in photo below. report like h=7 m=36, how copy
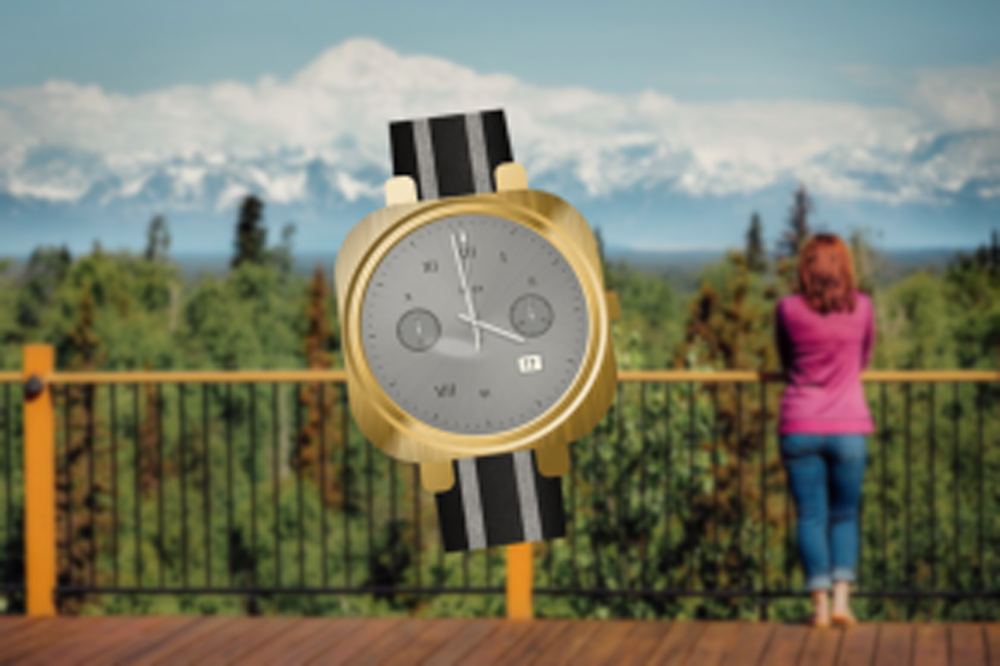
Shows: h=3 m=59
